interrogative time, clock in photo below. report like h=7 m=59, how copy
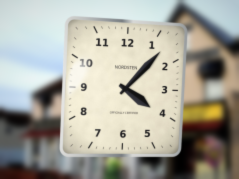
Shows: h=4 m=7
